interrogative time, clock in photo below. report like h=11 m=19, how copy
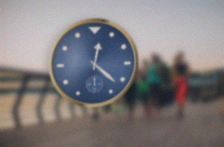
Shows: h=12 m=22
